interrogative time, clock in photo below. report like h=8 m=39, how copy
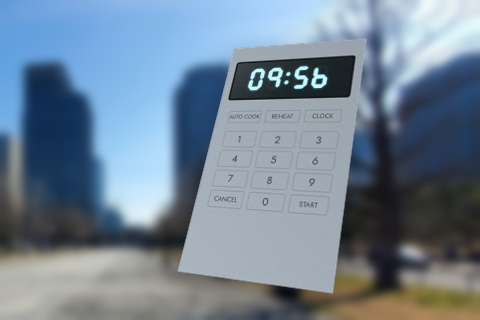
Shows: h=9 m=56
